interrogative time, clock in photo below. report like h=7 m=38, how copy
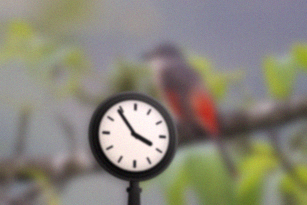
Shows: h=3 m=54
